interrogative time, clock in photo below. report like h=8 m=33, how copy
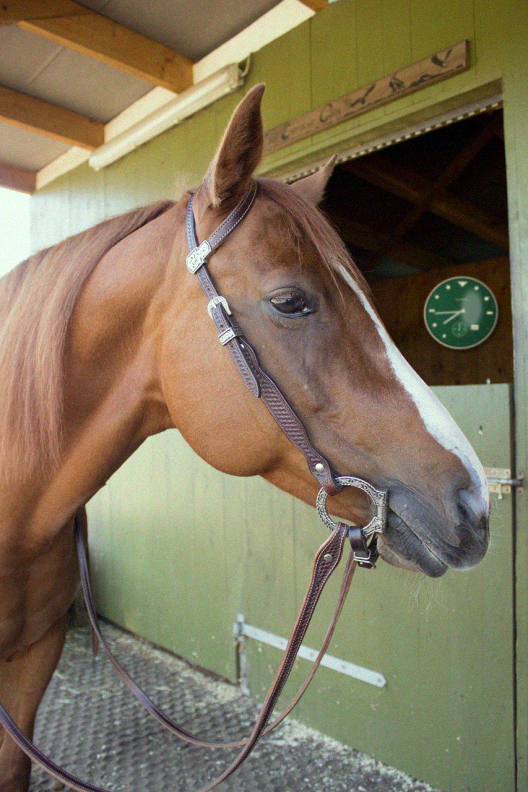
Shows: h=7 m=44
